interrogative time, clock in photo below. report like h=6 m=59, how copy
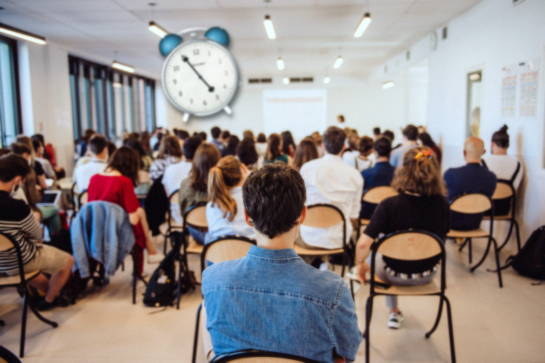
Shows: h=4 m=55
